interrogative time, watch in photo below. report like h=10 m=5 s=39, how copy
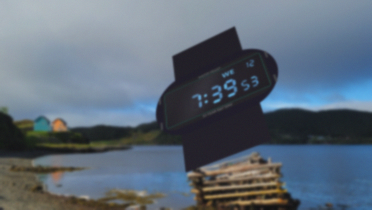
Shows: h=7 m=39 s=53
